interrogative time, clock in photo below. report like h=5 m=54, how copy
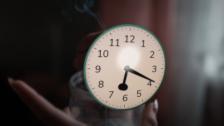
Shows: h=6 m=19
